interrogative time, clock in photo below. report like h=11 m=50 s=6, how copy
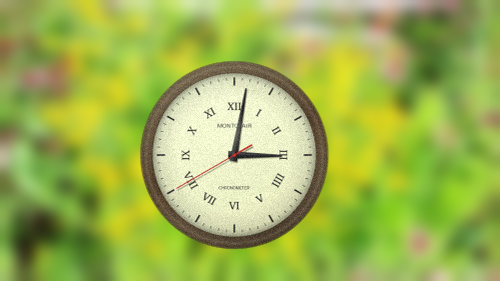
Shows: h=3 m=1 s=40
